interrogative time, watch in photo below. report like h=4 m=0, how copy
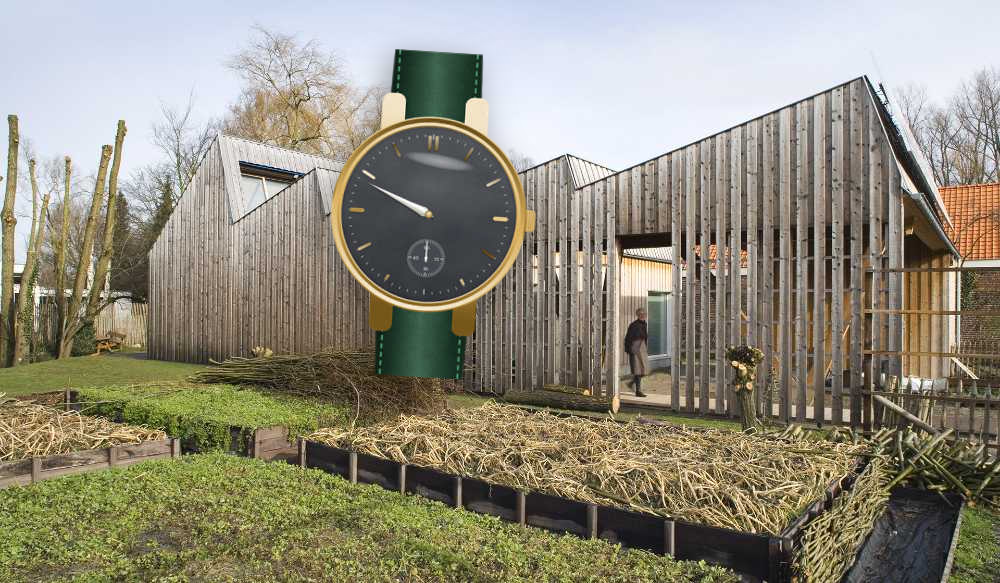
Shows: h=9 m=49
